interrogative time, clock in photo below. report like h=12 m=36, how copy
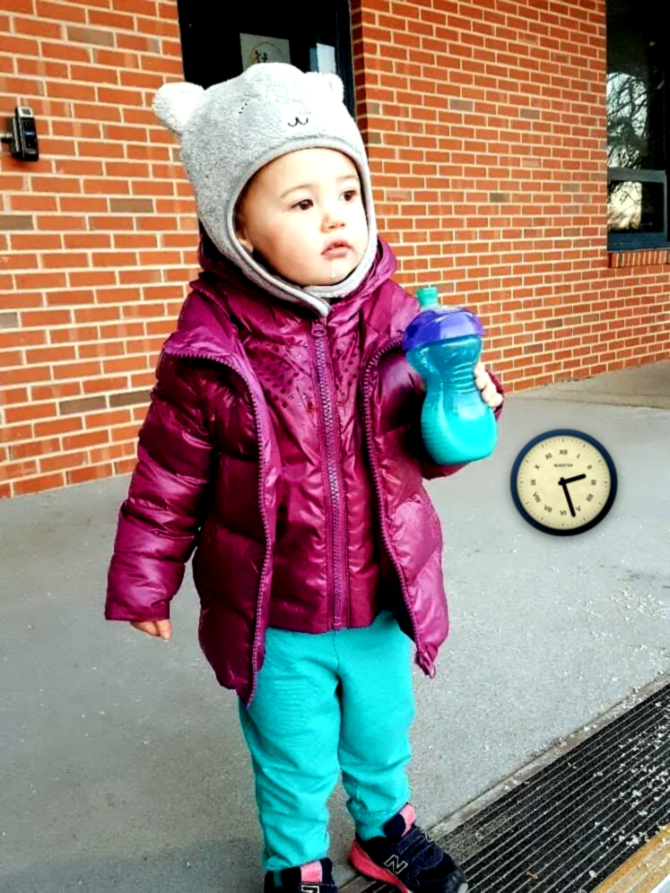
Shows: h=2 m=27
